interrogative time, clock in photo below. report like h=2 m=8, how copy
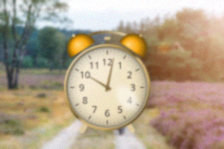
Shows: h=10 m=2
